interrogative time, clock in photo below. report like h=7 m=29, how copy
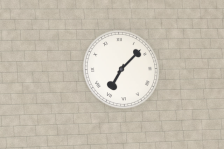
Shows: h=7 m=8
